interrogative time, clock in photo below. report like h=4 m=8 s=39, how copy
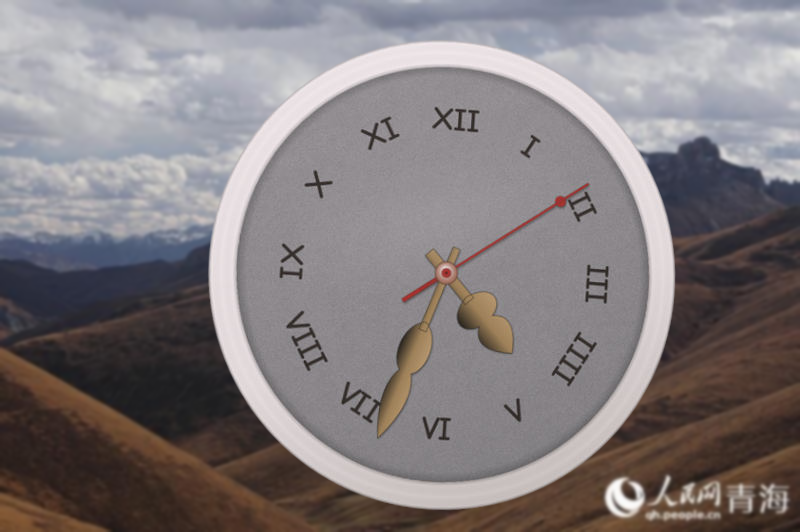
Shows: h=4 m=33 s=9
